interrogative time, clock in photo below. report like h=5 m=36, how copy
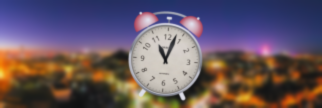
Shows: h=11 m=3
